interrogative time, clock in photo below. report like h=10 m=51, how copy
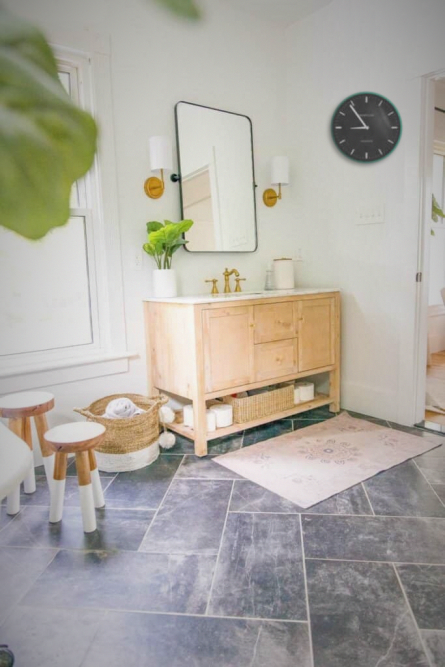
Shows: h=8 m=54
